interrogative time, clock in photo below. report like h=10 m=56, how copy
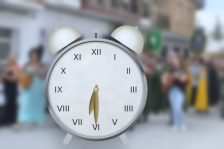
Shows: h=6 m=30
